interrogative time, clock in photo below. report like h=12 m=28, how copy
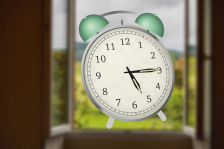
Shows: h=5 m=15
